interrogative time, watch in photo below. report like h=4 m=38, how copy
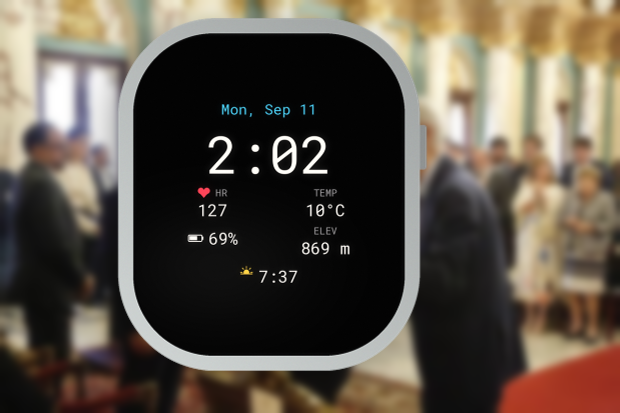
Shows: h=2 m=2
